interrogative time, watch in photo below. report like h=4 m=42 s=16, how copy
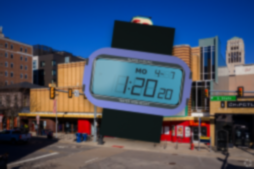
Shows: h=1 m=20 s=20
